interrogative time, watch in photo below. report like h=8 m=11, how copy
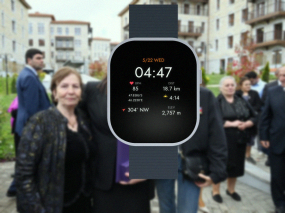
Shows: h=4 m=47
